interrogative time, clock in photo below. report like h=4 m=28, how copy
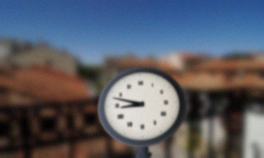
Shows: h=8 m=48
